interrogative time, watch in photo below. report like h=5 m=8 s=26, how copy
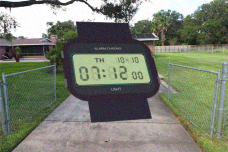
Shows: h=7 m=12 s=0
